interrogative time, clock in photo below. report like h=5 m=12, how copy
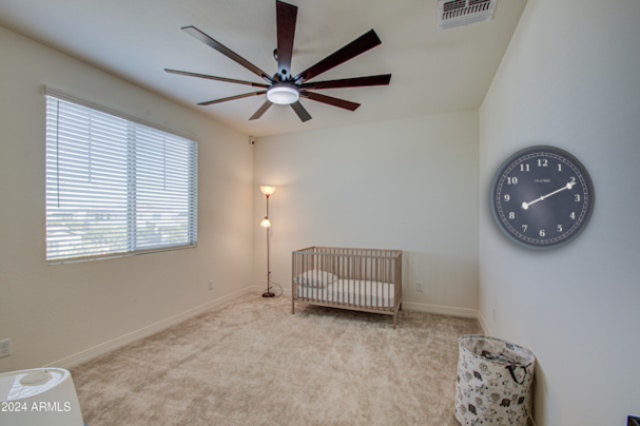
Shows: h=8 m=11
